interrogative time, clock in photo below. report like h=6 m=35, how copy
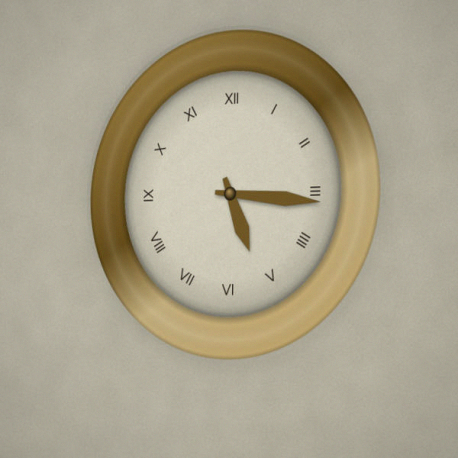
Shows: h=5 m=16
